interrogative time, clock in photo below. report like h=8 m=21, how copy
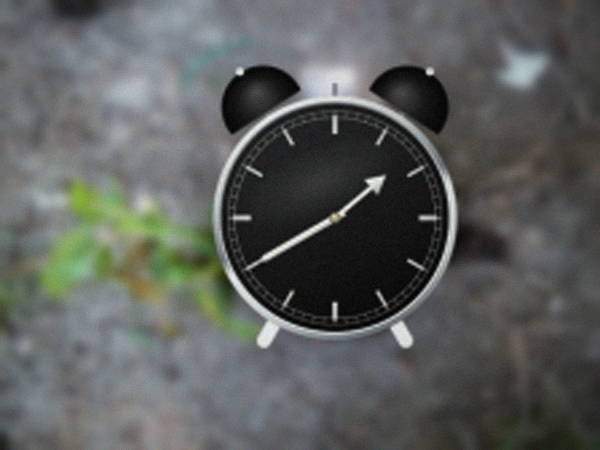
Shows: h=1 m=40
